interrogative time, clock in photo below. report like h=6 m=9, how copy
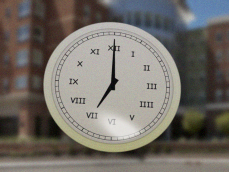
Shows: h=7 m=0
